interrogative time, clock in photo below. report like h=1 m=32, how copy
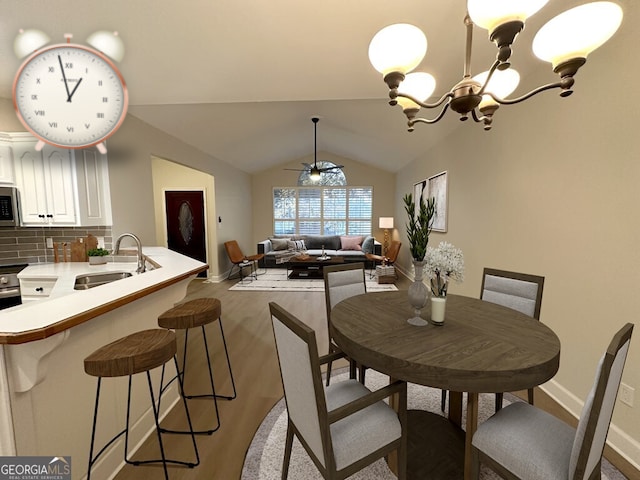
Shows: h=12 m=58
